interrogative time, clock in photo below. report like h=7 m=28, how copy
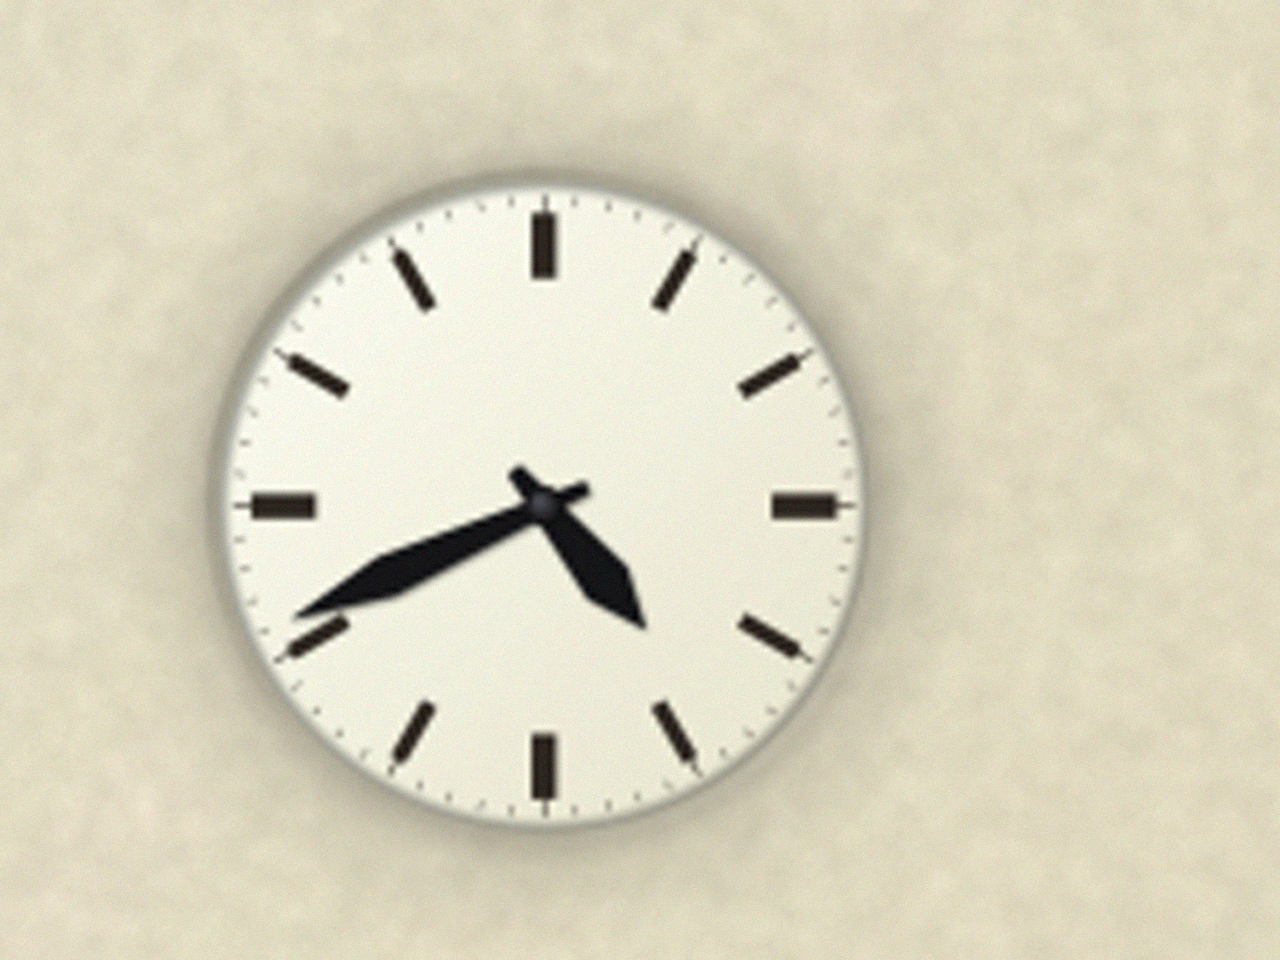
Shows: h=4 m=41
